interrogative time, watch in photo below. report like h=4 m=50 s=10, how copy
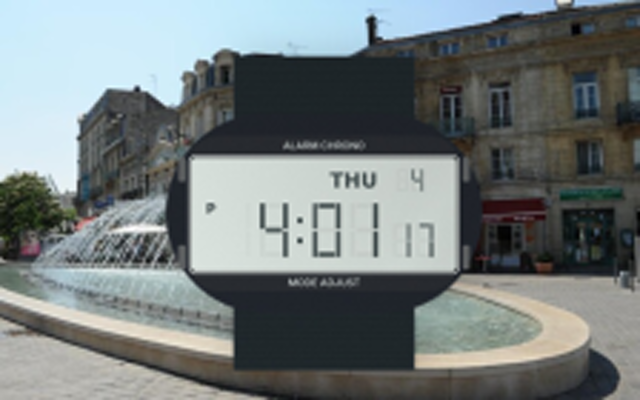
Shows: h=4 m=1 s=17
